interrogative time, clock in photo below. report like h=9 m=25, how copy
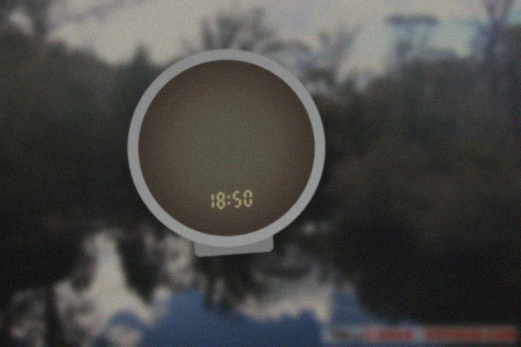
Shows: h=18 m=50
